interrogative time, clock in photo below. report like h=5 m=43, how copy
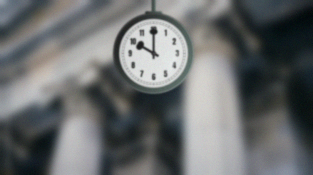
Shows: h=10 m=0
